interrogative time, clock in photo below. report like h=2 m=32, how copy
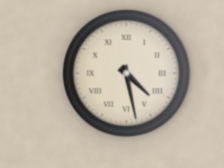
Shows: h=4 m=28
